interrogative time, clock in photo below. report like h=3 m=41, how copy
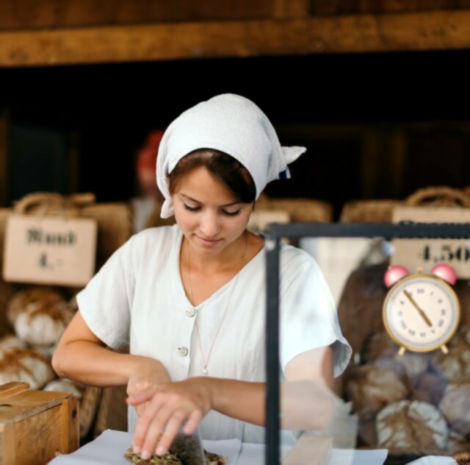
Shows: h=4 m=54
